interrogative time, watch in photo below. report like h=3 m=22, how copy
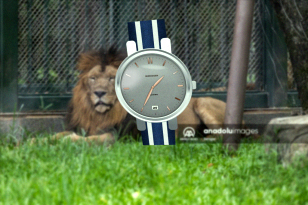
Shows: h=1 m=35
